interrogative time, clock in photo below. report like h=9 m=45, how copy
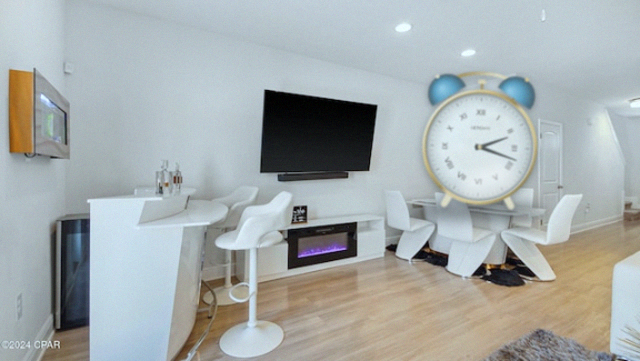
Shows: h=2 m=18
